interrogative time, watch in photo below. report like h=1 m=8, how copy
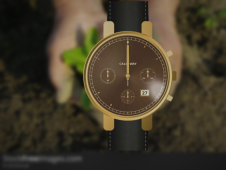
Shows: h=12 m=0
